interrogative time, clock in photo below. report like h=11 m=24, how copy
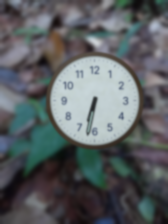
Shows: h=6 m=32
